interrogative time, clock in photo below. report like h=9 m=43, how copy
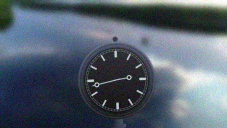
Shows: h=2 m=43
